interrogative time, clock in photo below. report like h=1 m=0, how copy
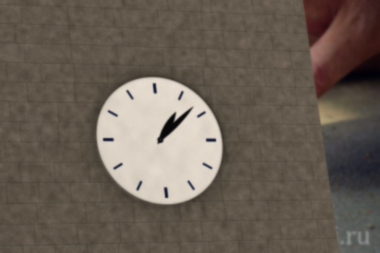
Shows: h=1 m=8
